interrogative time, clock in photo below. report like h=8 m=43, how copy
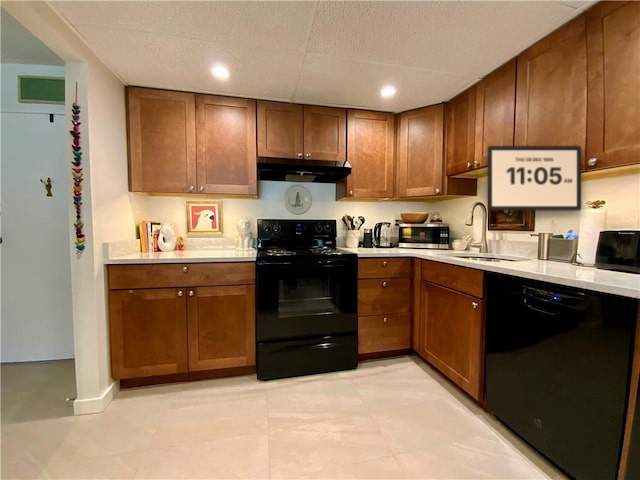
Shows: h=11 m=5
